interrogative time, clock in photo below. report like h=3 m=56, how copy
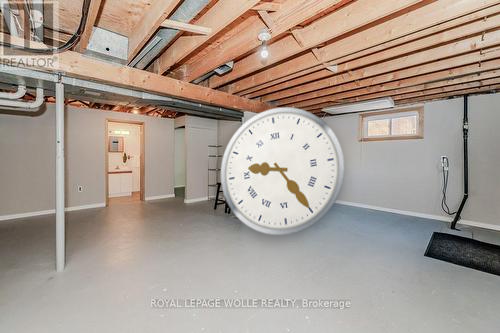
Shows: h=9 m=25
